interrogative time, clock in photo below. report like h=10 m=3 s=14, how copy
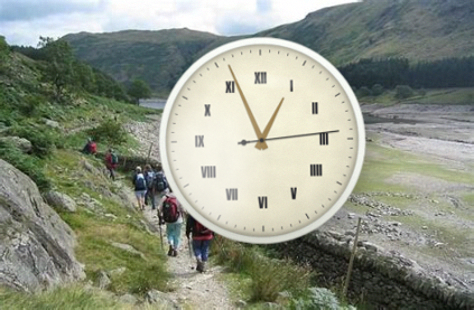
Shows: h=12 m=56 s=14
